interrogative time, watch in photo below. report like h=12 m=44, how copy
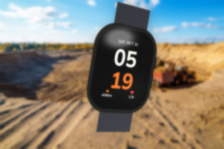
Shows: h=5 m=19
